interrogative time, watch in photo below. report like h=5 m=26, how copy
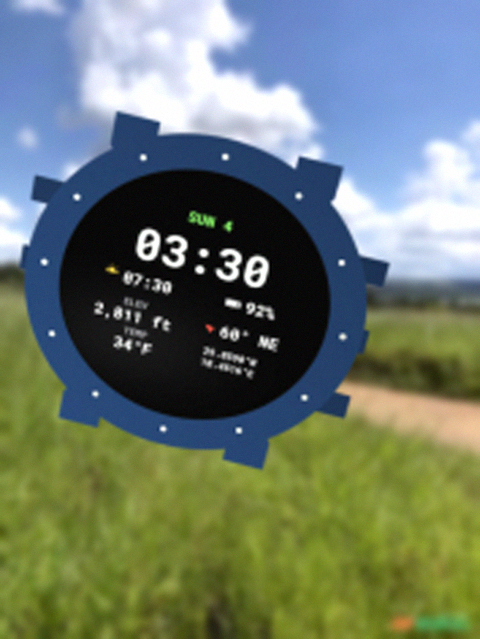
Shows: h=3 m=30
